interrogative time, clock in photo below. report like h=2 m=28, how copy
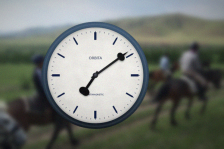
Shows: h=7 m=9
